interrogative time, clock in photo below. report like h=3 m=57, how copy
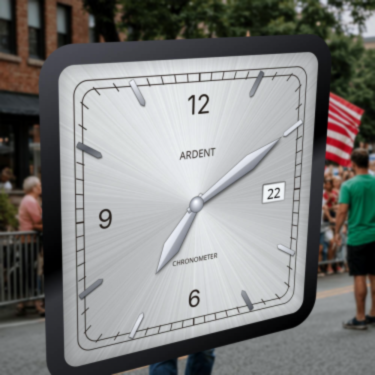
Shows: h=7 m=10
